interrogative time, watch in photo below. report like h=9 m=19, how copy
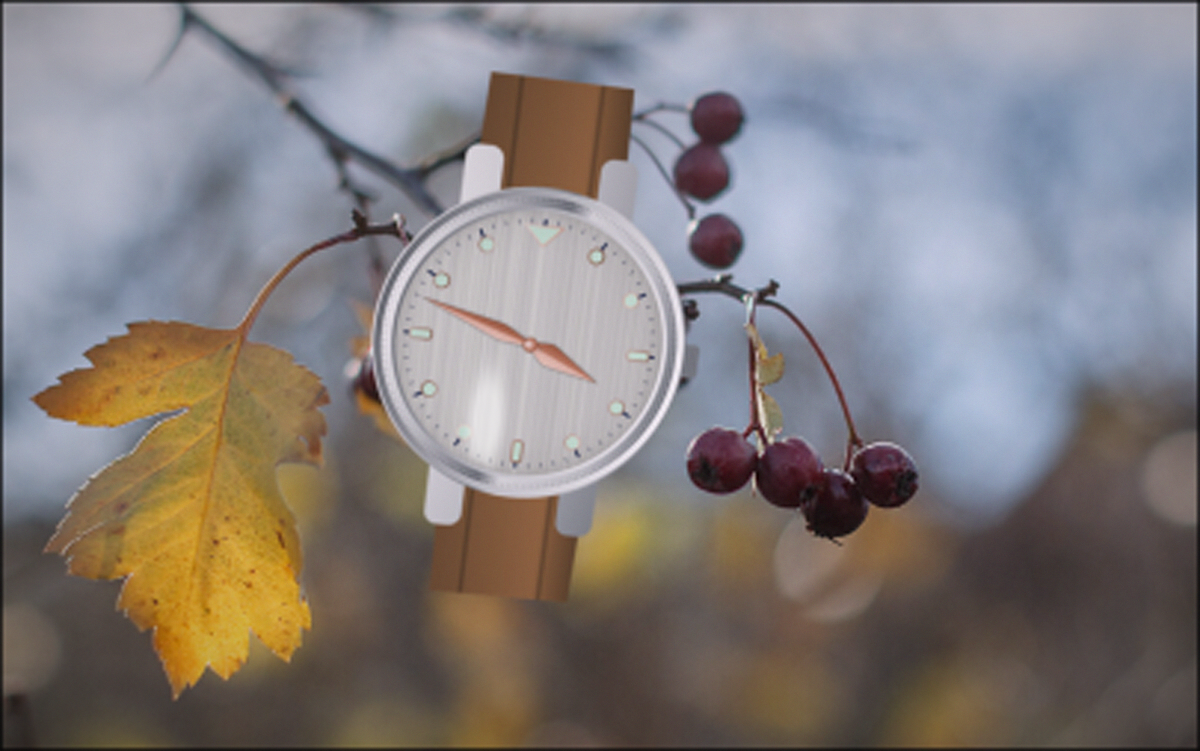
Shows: h=3 m=48
